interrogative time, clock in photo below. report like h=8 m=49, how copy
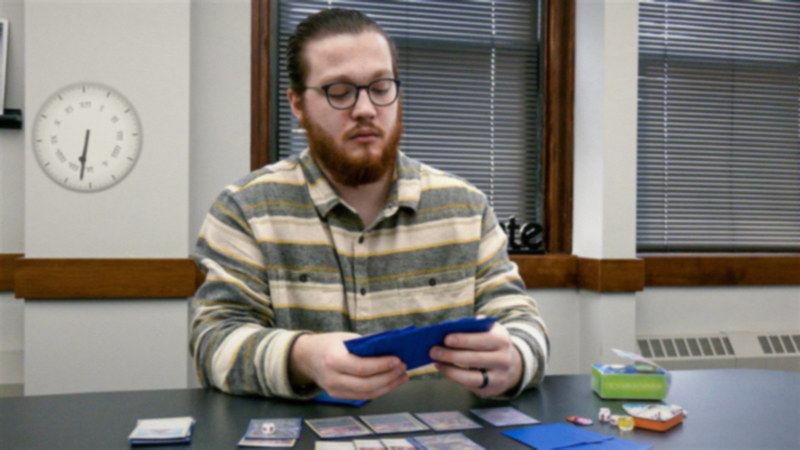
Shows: h=6 m=32
